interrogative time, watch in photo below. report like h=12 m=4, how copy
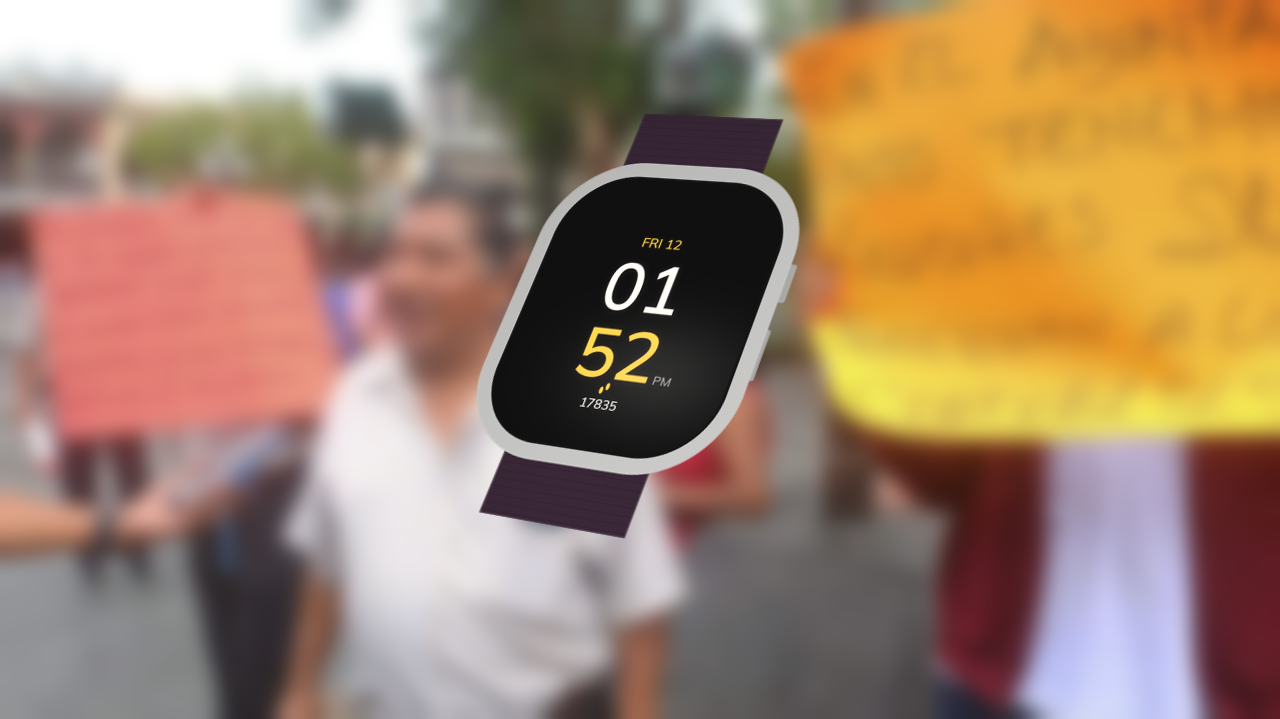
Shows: h=1 m=52
